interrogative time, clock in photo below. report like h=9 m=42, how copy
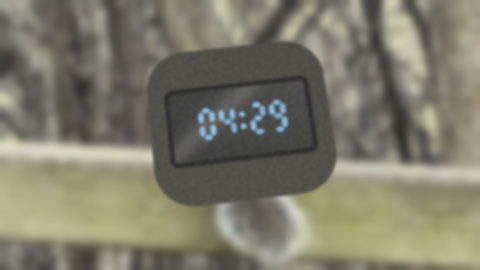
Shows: h=4 m=29
